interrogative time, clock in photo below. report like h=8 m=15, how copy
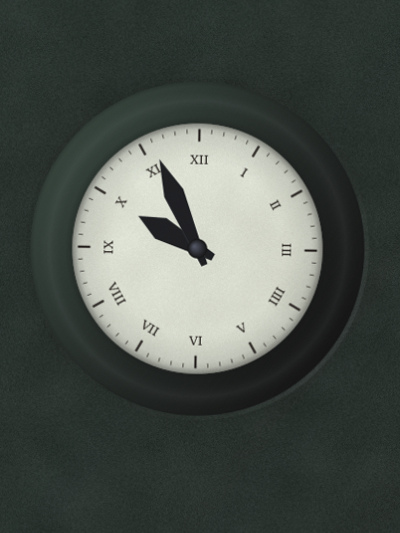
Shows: h=9 m=56
